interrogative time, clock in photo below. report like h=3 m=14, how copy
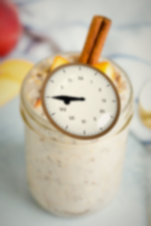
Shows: h=8 m=45
